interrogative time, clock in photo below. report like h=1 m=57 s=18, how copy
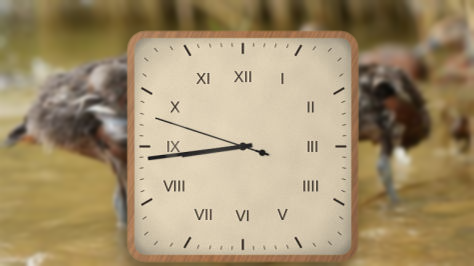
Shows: h=8 m=43 s=48
